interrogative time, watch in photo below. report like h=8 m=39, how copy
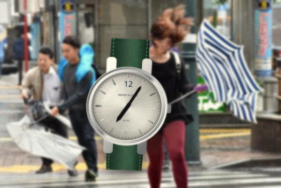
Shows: h=7 m=5
